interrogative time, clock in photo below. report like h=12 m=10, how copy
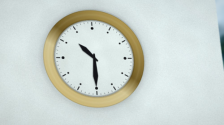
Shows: h=10 m=30
